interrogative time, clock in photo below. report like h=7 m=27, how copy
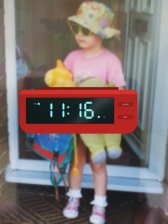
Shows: h=11 m=16
